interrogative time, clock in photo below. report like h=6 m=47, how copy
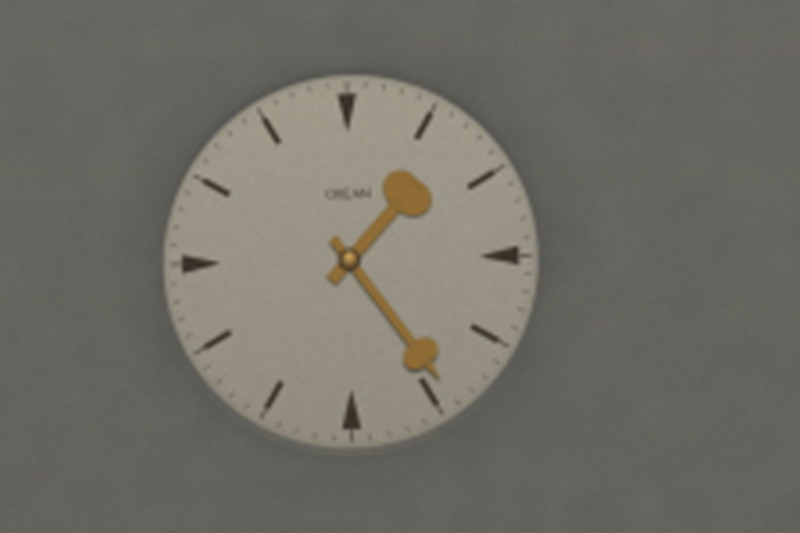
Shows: h=1 m=24
